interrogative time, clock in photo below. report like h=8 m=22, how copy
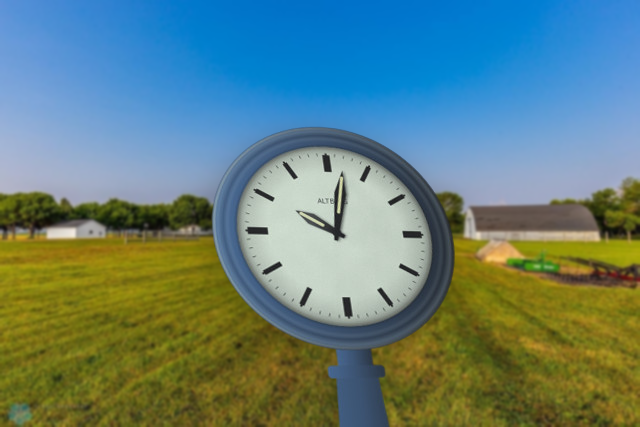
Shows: h=10 m=2
